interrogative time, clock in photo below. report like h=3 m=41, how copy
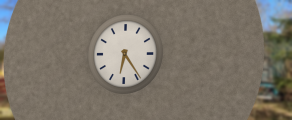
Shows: h=6 m=24
